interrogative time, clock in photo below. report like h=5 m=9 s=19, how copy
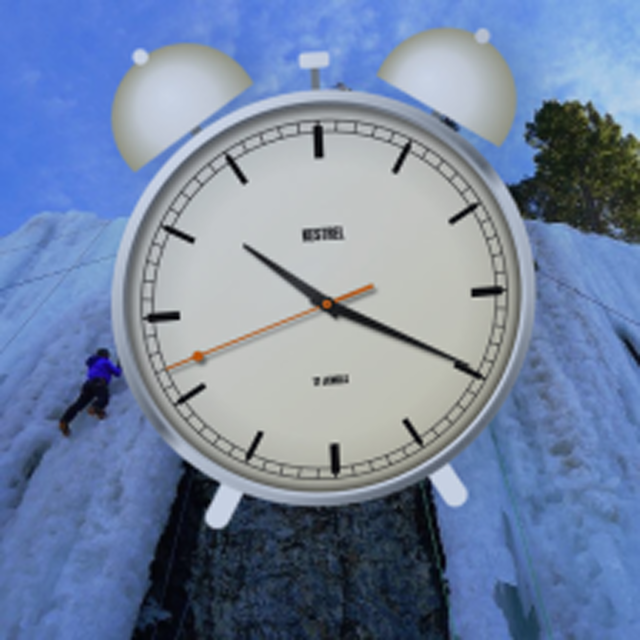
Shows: h=10 m=19 s=42
